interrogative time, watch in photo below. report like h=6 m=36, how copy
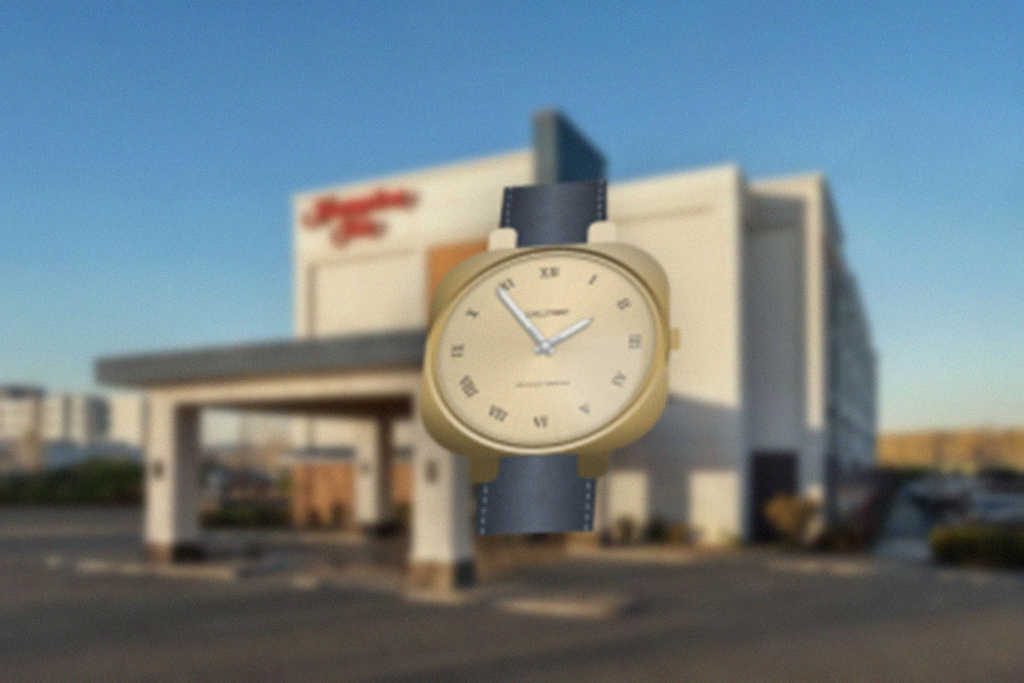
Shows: h=1 m=54
